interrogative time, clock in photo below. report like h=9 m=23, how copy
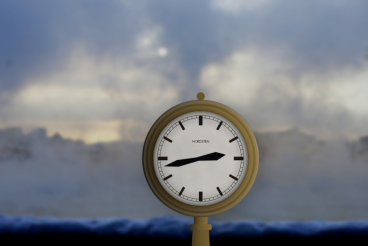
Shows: h=2 m=43
